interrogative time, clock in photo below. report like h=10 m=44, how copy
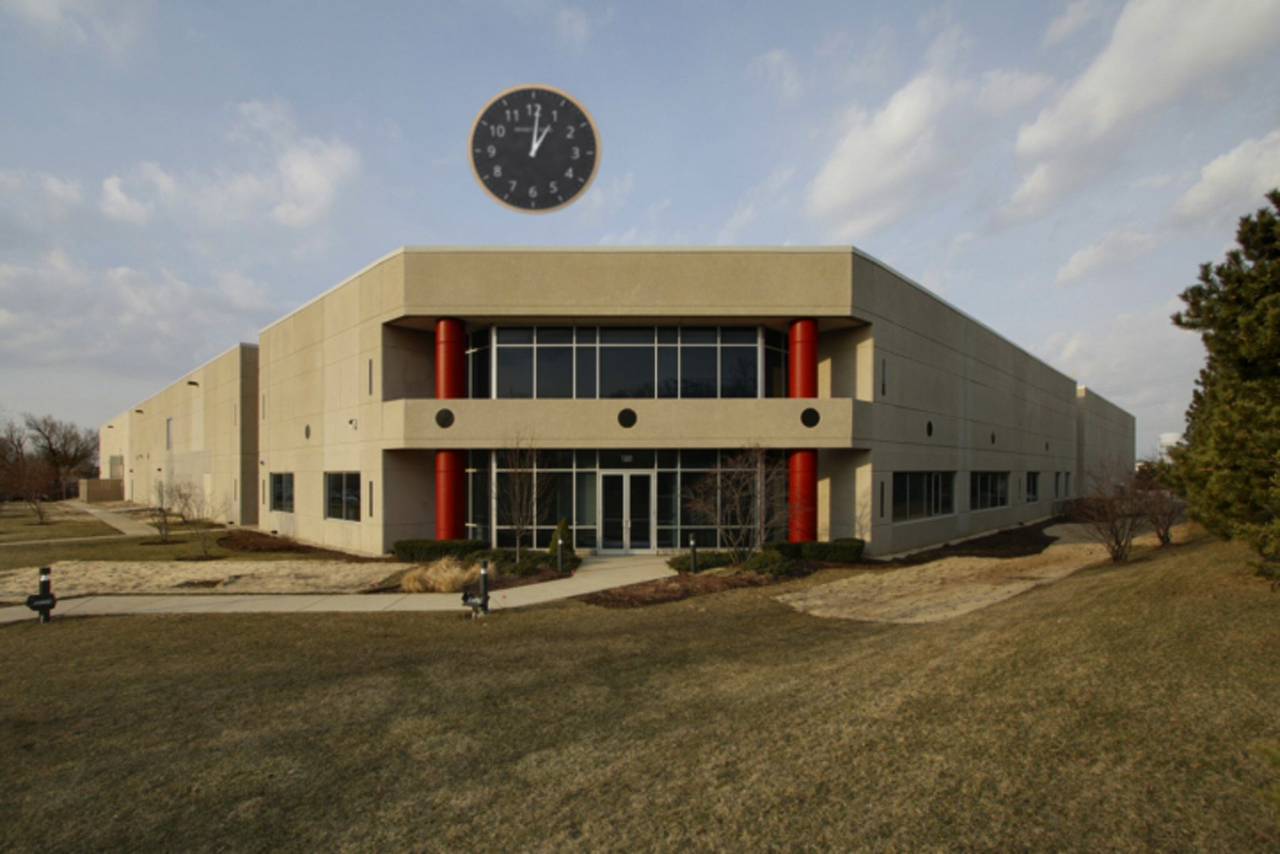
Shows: h=1 m=1
